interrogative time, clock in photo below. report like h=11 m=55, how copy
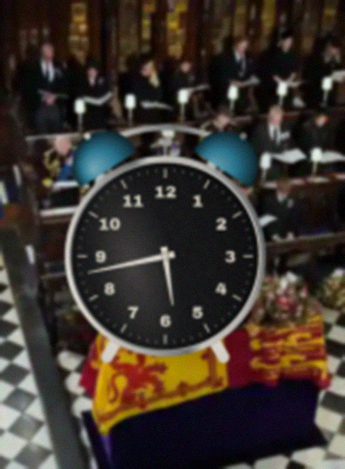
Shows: h=5 m=43
